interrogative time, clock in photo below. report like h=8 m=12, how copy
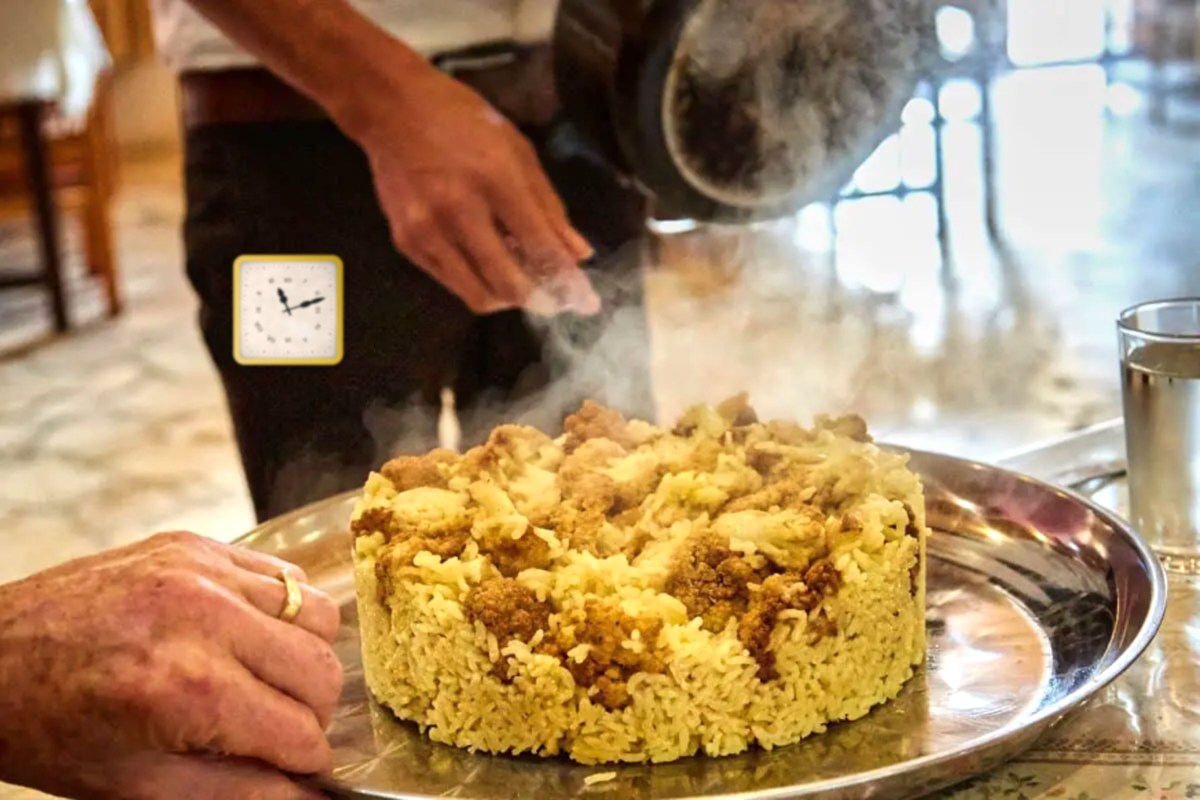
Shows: h=11 m=12
